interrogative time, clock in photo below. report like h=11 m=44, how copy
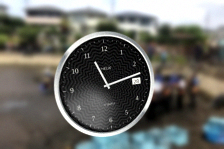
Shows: h=11 m=13
